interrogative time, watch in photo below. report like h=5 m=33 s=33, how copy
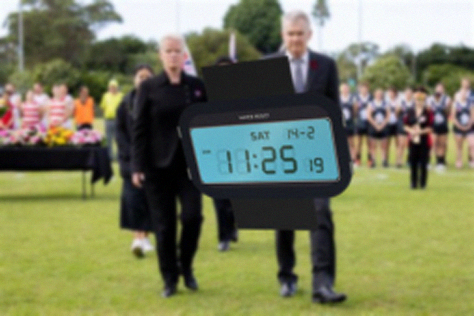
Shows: h=11 m=25 s=19
